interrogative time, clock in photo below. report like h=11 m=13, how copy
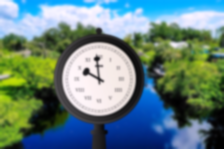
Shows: h=9 m=59
